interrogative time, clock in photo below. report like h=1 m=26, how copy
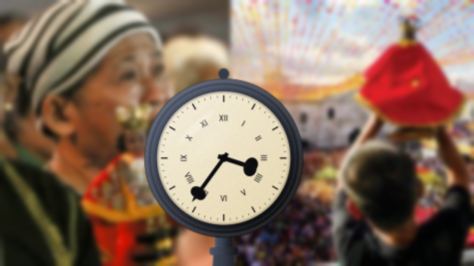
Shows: h=3 m=36
